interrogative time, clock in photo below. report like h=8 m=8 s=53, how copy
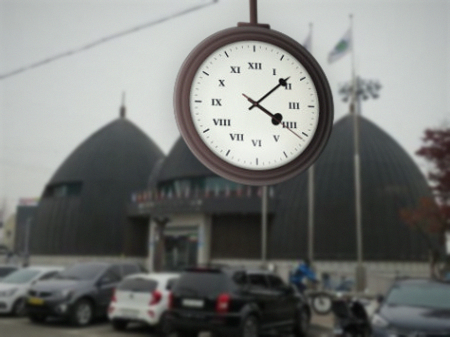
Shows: h=4 m=8 s=21
